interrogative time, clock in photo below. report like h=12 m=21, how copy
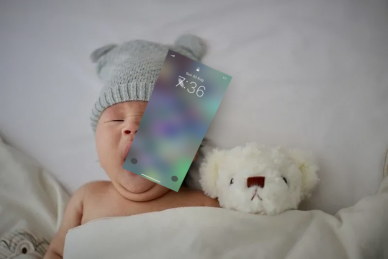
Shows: h=7 m=36
